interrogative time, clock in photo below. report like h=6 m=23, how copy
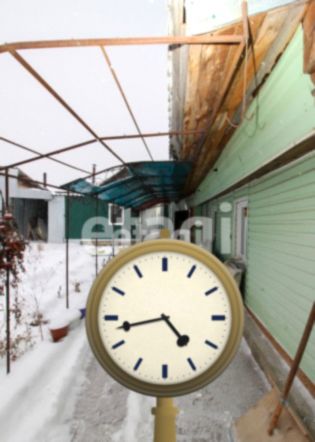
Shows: h=4 m=43
